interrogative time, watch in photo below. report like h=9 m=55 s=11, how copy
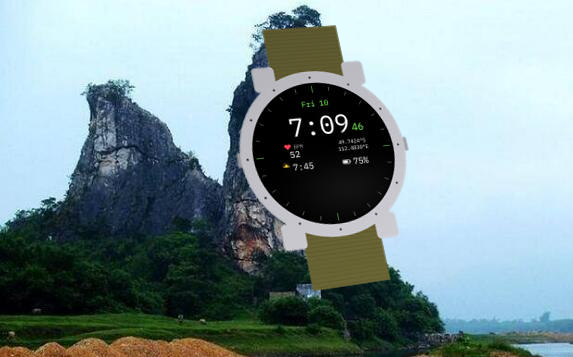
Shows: h=7 m=9 s=46
